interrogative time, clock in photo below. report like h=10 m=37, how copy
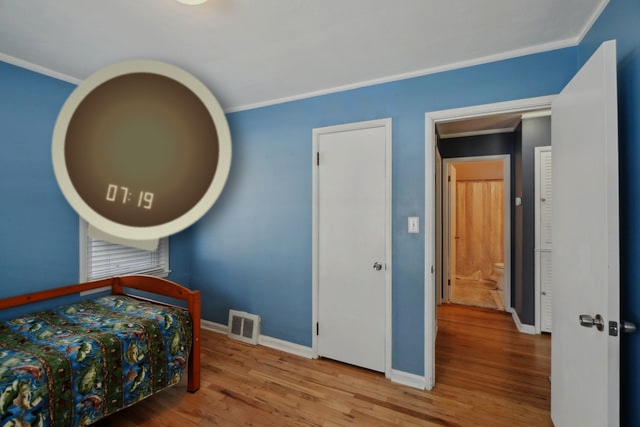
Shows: h=7 m=19
